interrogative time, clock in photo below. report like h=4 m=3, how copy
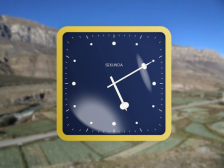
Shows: h=5 m=10
